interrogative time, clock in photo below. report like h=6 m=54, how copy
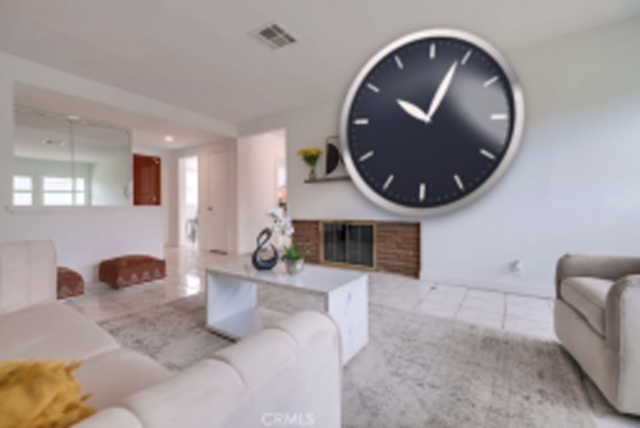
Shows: h=10 m=4
